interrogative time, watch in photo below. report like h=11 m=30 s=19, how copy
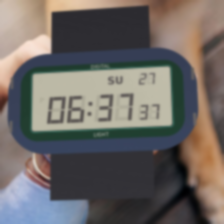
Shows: h=6 m=37 s=37
